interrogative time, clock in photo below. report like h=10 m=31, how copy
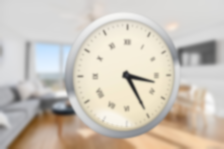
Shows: h=3 m=25
